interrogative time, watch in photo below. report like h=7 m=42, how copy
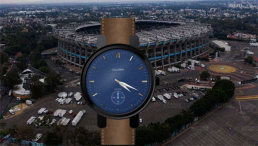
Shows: h=4 m=19
